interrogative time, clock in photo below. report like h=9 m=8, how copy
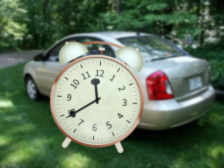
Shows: h=11 m=39
